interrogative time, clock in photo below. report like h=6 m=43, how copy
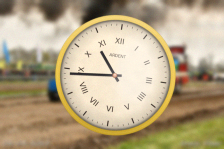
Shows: h=10 m=44
